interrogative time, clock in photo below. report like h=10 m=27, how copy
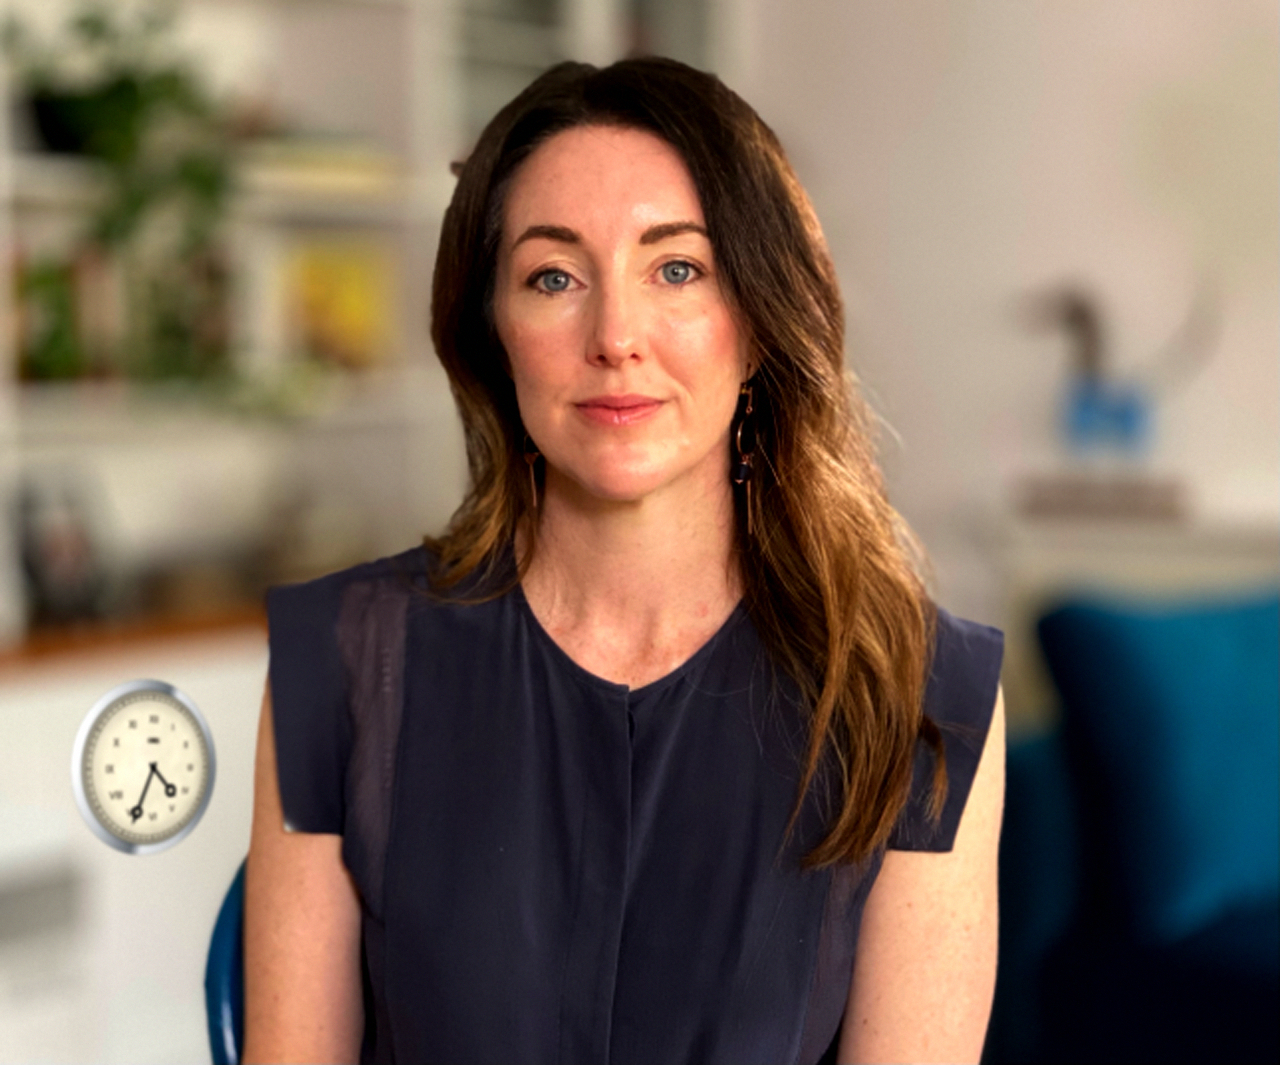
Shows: h=4 m=34
